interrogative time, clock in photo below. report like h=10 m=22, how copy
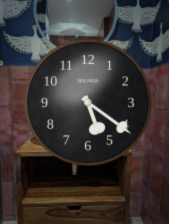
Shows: h=5 m=21
